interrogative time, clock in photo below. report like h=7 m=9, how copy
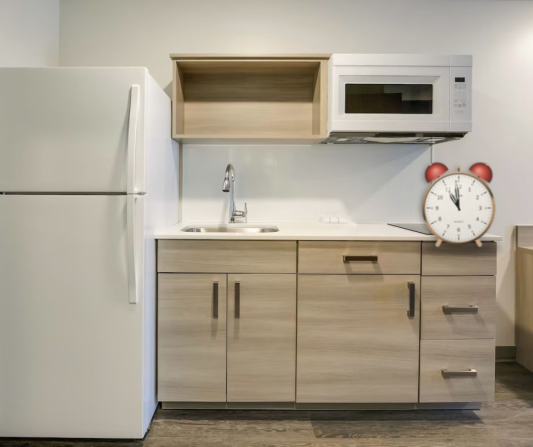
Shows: h=10 m=59
